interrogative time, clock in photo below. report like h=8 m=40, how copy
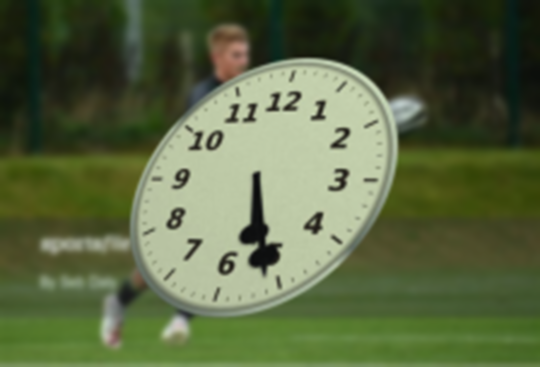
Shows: h=5 m=26
